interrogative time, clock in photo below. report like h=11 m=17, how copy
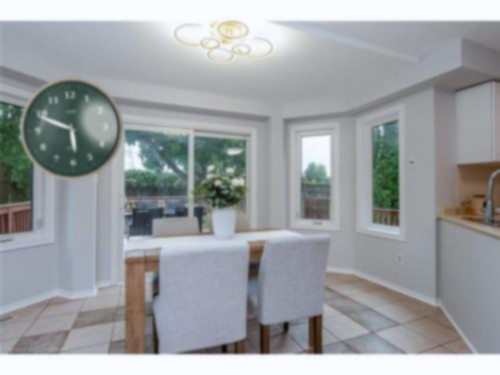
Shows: h=5 m=49
